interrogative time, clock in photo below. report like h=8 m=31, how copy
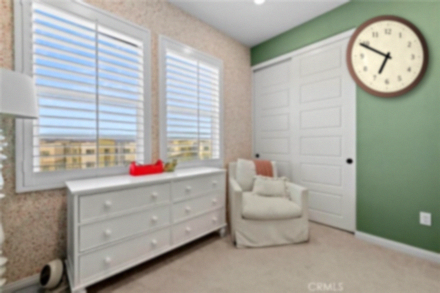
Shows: h=6 m=49
